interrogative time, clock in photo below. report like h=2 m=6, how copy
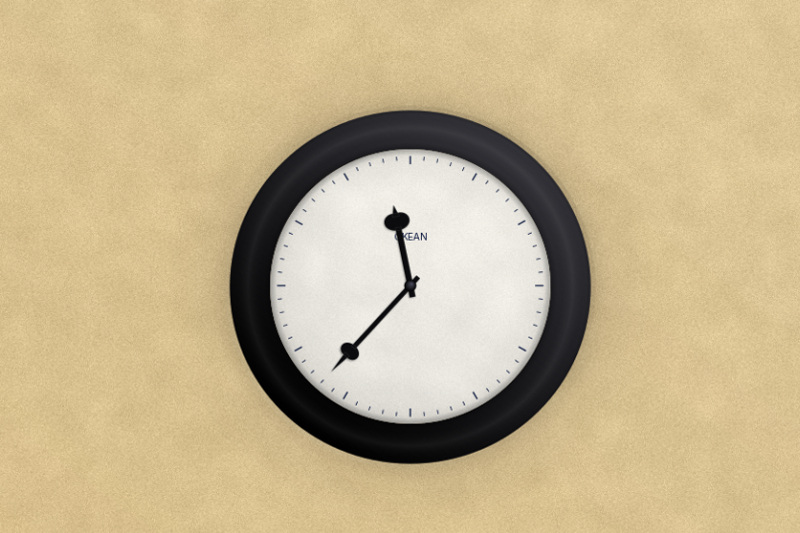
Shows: h=11 m=37
